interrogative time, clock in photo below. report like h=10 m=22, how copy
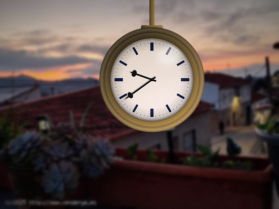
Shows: h=9 m=39
